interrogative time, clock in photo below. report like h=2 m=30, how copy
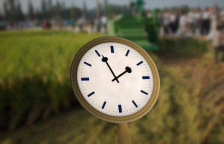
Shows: h=1 m=56
